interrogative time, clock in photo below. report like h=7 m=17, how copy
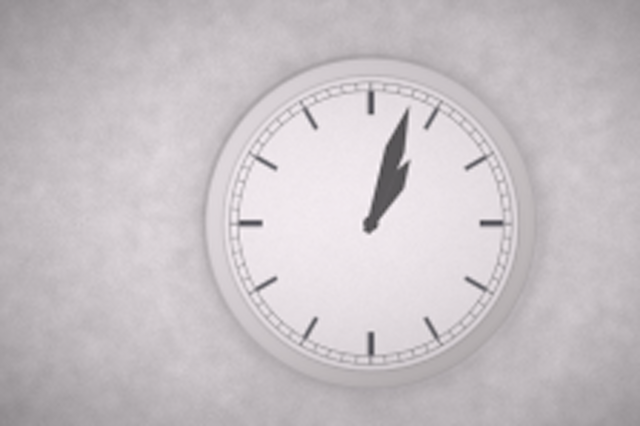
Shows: h=1 m=3
